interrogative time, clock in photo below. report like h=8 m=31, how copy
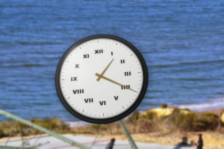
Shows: h=1 m=20
